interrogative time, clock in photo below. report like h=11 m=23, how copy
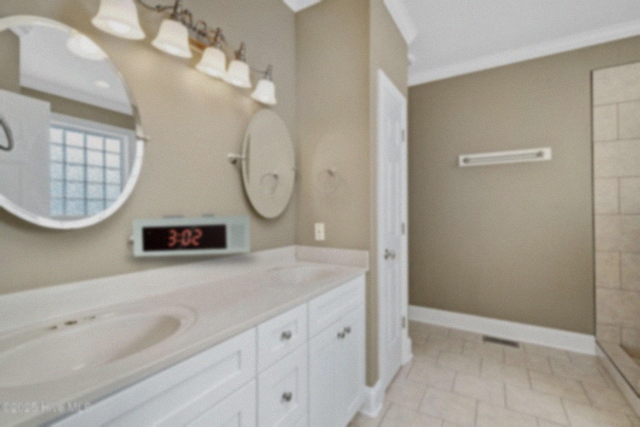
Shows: h=3 m=2
